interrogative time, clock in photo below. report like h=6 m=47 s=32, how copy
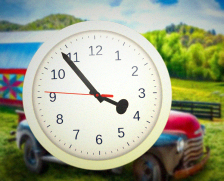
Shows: h=3 m=53 s=46
